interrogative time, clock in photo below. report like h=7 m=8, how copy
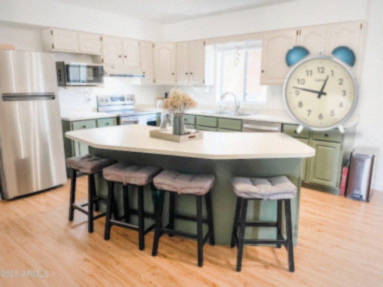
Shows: h=12 m=47
